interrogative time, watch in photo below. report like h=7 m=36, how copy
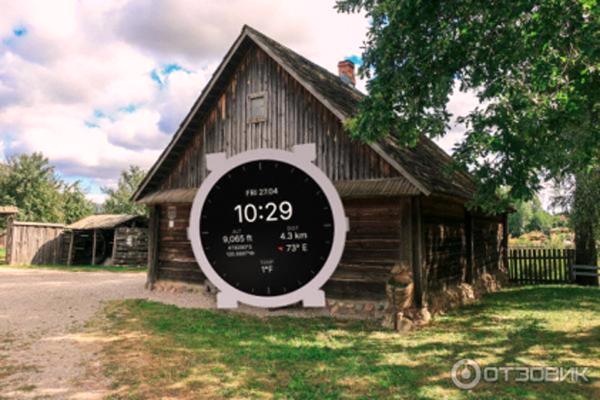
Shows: h=10 m=29
